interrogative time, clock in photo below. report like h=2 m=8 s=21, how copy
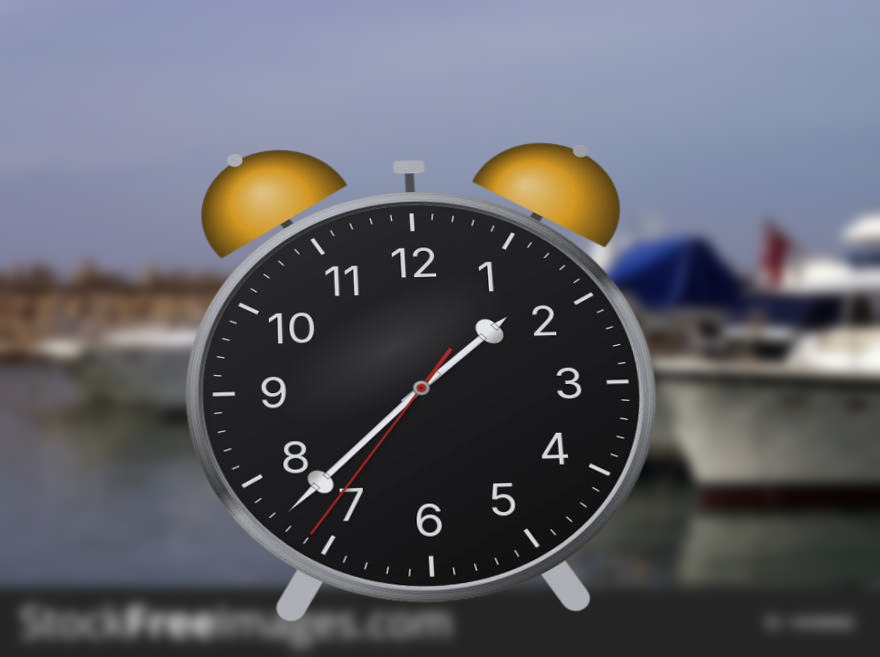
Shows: h=1 m=37 s=36
